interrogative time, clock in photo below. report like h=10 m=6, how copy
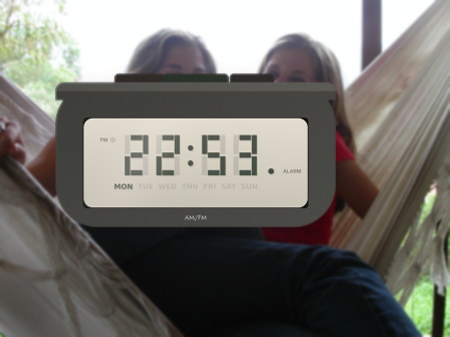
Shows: h=22 m=53
